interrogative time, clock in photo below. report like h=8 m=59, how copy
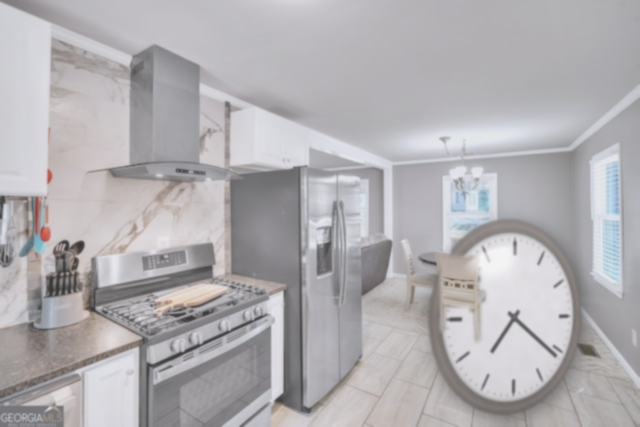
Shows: h=7 m=21
